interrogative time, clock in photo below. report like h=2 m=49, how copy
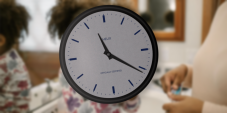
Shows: h=11 m=21
